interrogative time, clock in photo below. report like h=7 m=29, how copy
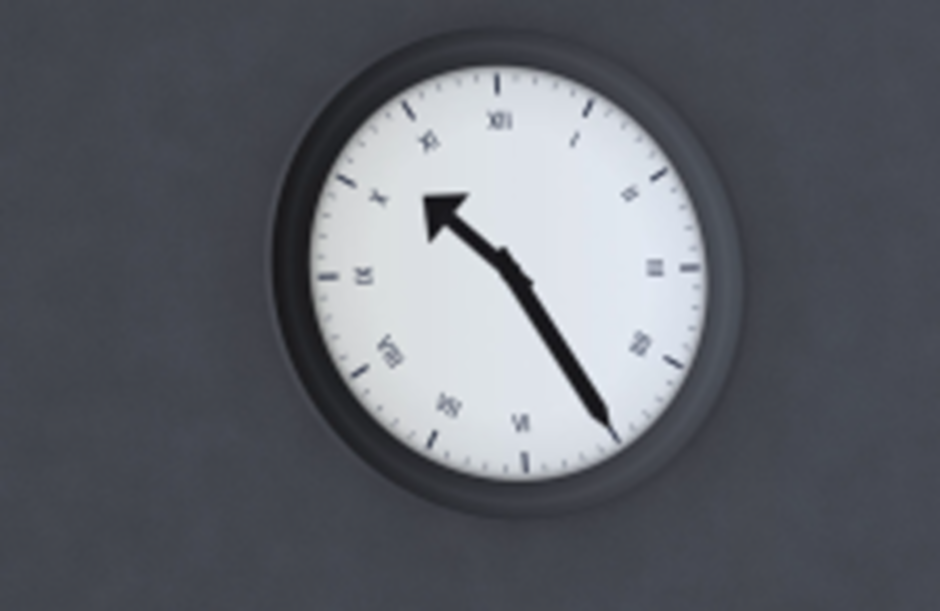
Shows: h=10 m=25
